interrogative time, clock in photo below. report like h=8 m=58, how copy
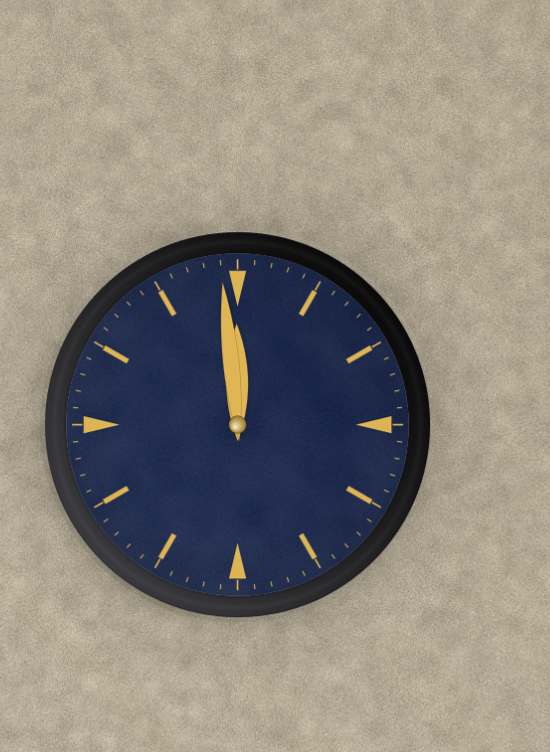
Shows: h=11 m=59
